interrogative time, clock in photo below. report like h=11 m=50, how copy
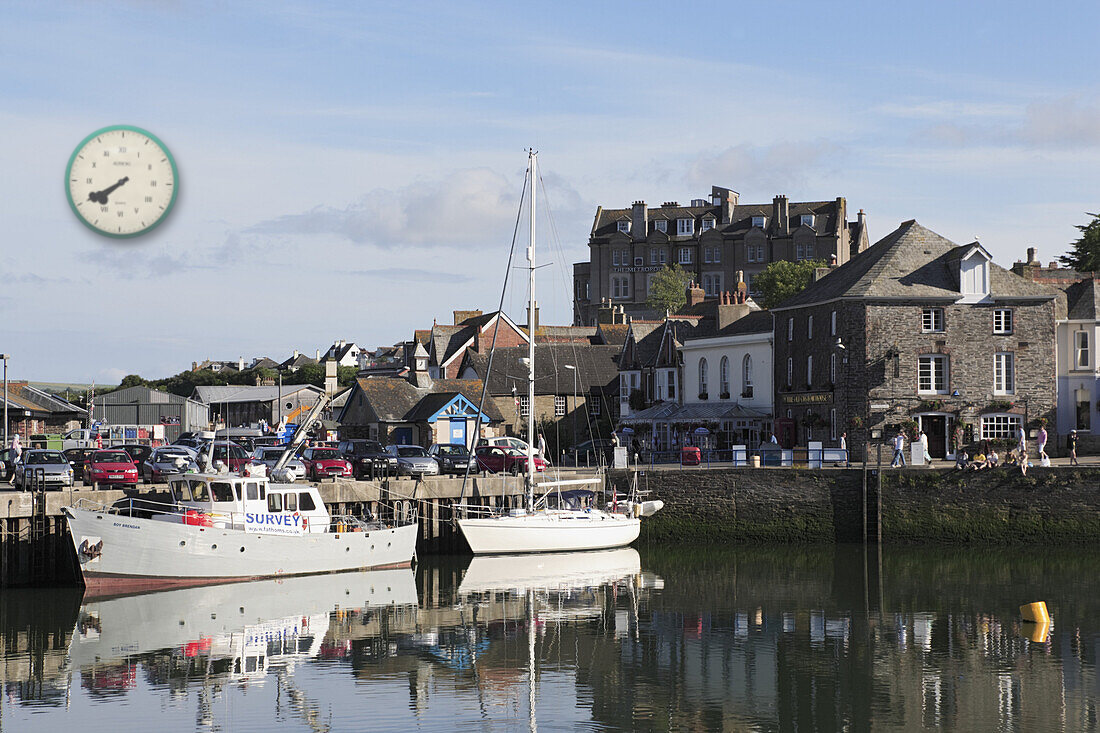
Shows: h=7 m=40
